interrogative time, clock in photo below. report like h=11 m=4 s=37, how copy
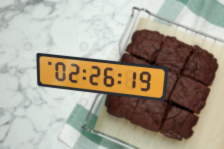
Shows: h=2 m=26 s=19
